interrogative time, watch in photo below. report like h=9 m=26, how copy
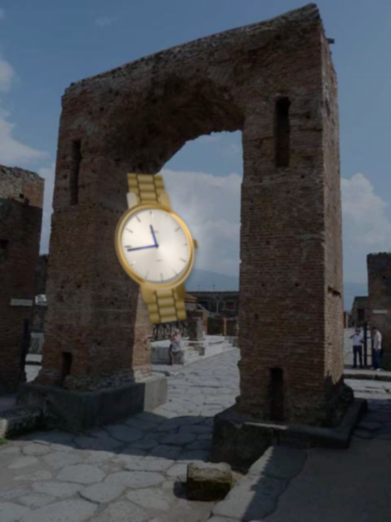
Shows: h=11 m=44
